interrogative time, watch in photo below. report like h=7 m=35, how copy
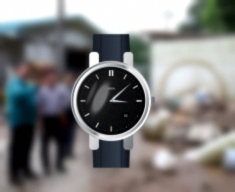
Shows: h=3 m=8
